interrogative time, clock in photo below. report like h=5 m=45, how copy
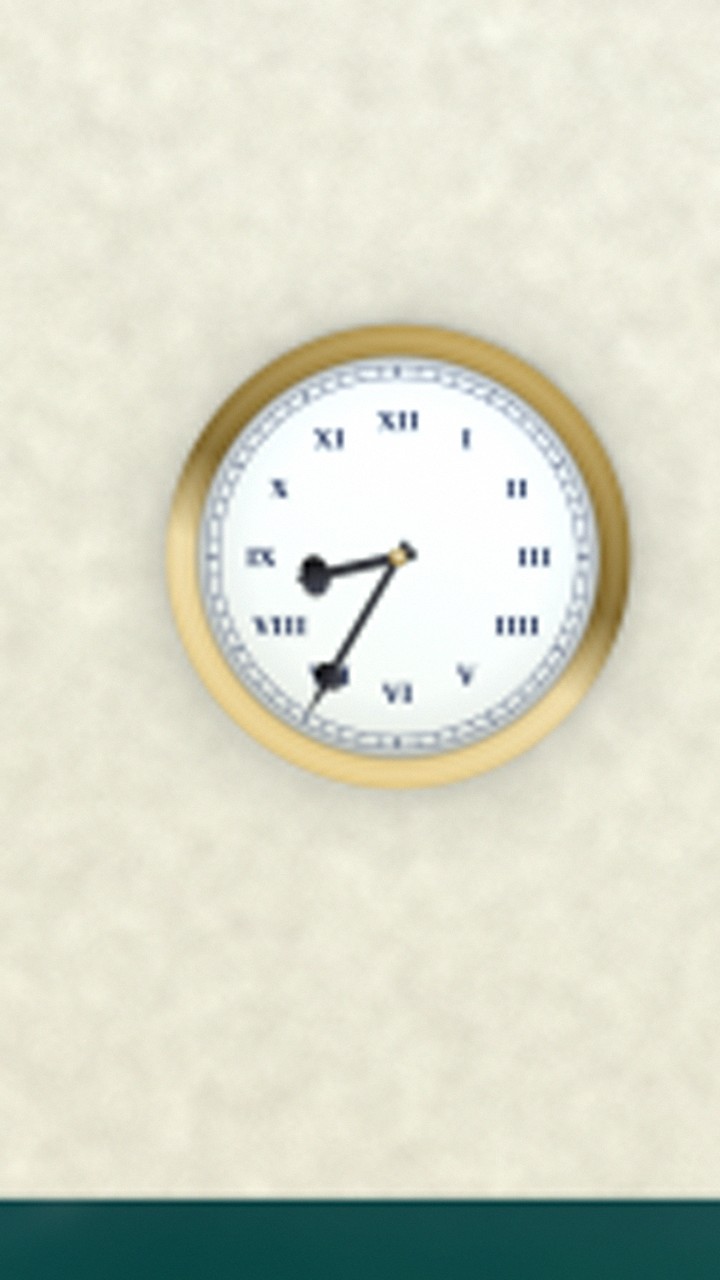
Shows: h=8 m=35
